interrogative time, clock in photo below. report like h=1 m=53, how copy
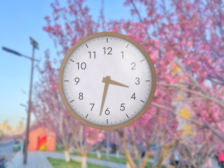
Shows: h=3 m=32
